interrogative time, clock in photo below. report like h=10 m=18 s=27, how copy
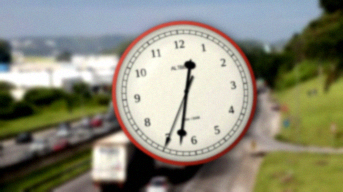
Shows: h=12 m=32 s=35
